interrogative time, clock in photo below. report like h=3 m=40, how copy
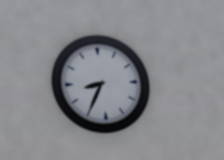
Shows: h=8 m=35
